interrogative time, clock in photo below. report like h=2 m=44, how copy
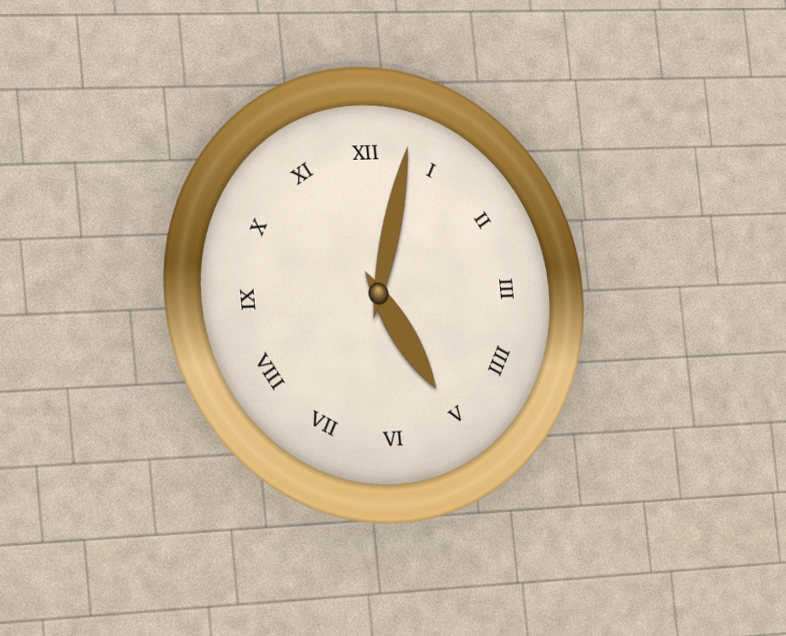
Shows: h=5 m=3
